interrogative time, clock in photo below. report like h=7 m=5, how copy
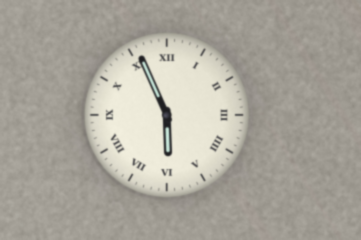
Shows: h=5 m=56
